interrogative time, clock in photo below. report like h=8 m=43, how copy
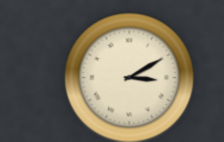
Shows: h=3 m=10
